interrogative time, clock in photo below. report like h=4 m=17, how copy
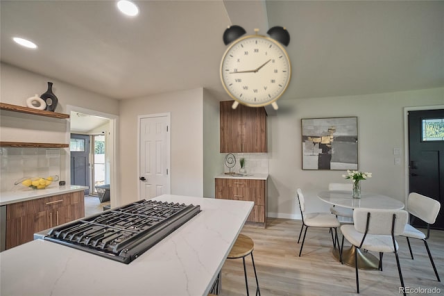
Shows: h=1 m=44
